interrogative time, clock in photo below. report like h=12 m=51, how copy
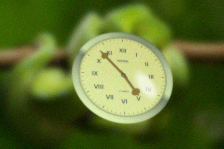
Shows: h=4 m=53
